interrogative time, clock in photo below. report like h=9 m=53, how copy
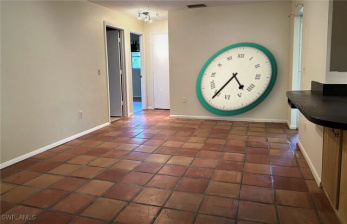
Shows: h=4 m=35
